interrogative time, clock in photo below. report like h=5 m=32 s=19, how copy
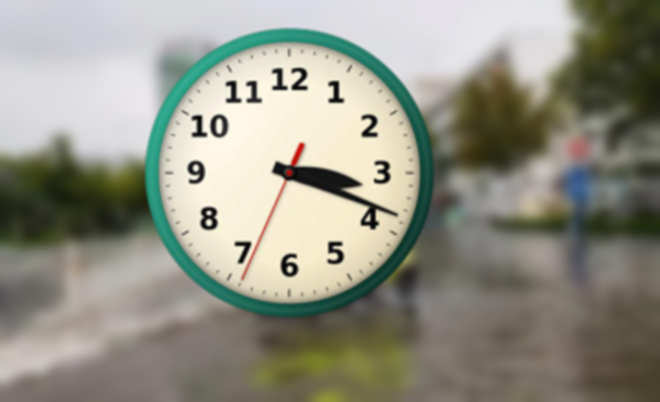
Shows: h=3 m=18 s=34
